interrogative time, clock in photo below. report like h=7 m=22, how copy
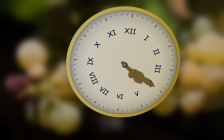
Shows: h=4 m=20
